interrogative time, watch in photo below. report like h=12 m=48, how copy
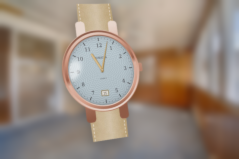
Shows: h=11 m=3
